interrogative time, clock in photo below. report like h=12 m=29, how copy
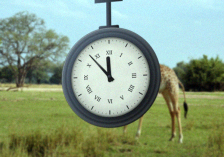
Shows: h=11 m=53
